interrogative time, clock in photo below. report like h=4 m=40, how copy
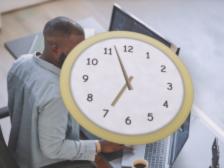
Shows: h=6 m=57
